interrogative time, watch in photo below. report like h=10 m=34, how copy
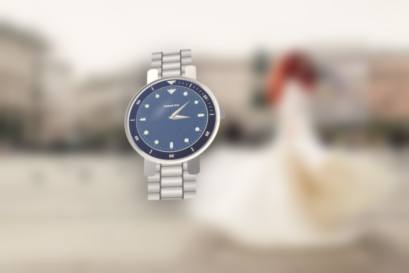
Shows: h=3 m=8
